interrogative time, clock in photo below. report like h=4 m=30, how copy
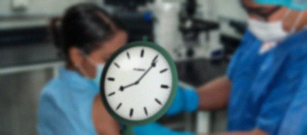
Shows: h=8 m=6
